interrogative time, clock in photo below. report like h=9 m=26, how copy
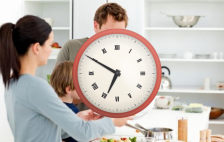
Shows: h=6 m=50
